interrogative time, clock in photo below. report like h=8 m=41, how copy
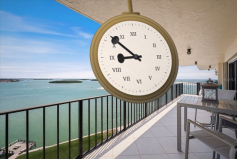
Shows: h=8 m=52
